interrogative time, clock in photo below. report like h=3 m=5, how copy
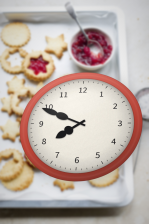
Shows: h=7 m=49
